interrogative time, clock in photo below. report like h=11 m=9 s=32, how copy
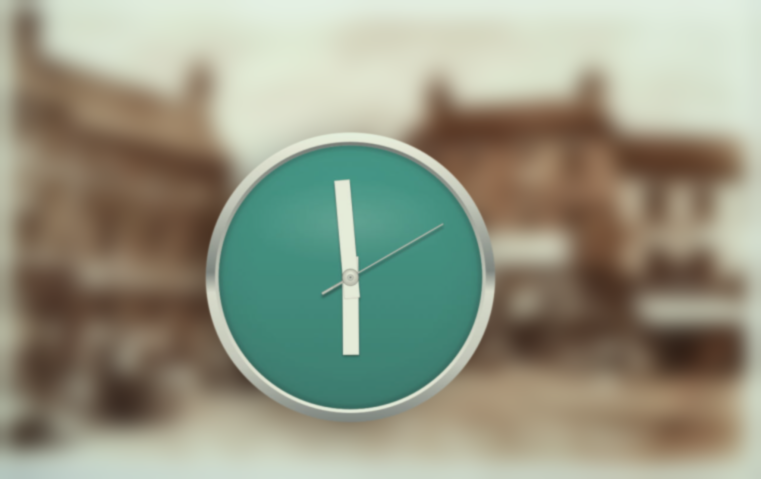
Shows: h=5 m=59 s=10
